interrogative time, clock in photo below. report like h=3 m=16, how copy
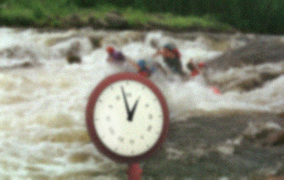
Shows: h=12 m=58
